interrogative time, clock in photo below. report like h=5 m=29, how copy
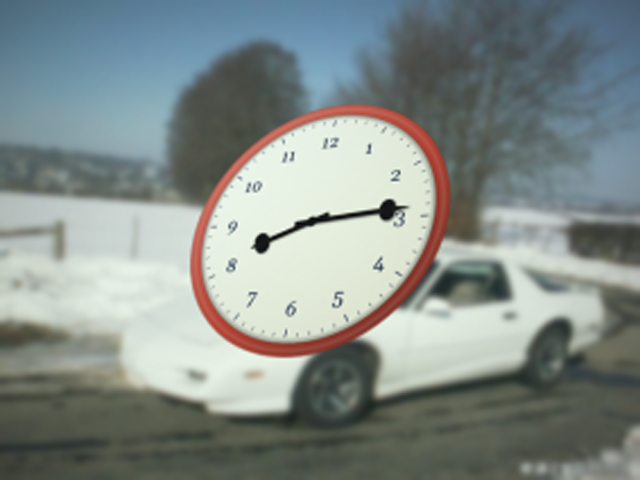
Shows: h=8 m=14
